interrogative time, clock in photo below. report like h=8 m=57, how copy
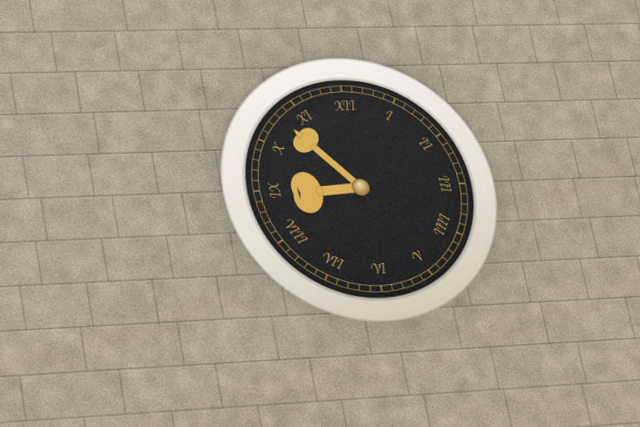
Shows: h=8 m=53
